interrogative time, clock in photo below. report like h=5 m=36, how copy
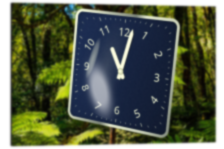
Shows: h=11 m=2
